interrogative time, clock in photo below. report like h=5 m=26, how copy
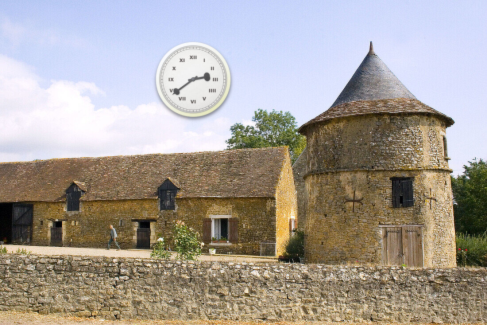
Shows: h=2 m=39
